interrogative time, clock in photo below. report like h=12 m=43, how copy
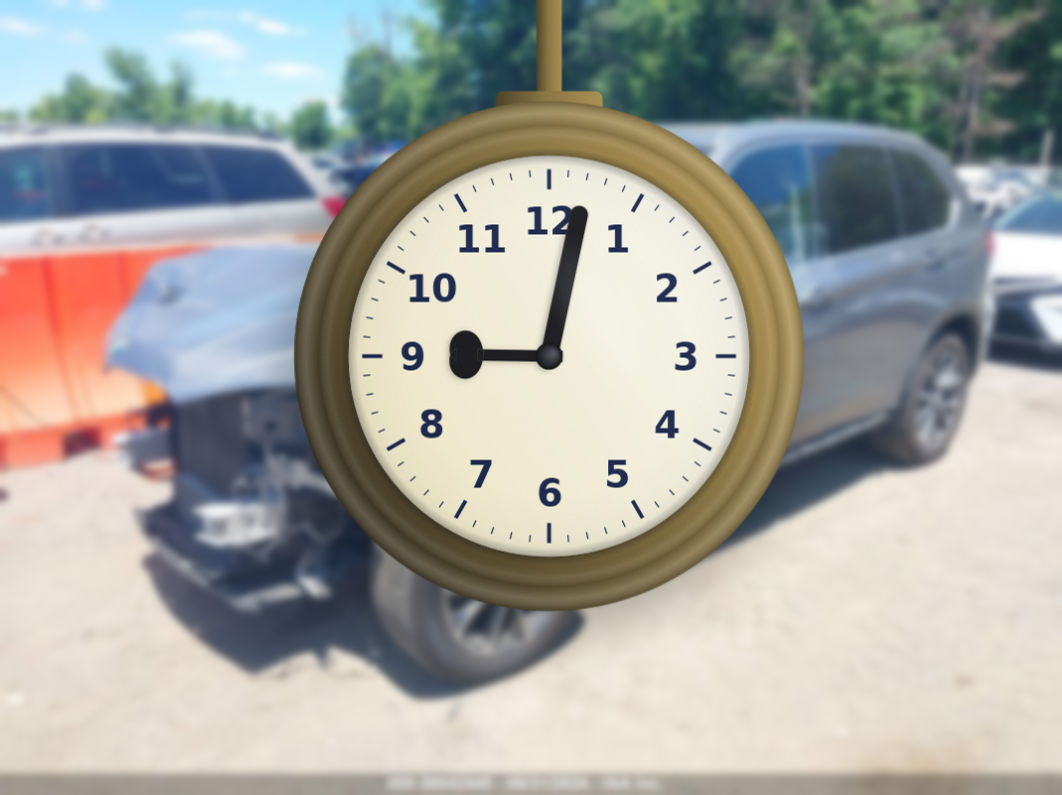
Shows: h=9 m=2
